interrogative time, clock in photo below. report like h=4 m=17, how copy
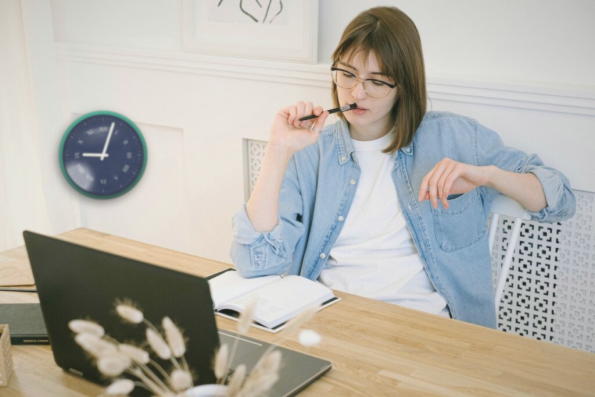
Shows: h=9 m=3
